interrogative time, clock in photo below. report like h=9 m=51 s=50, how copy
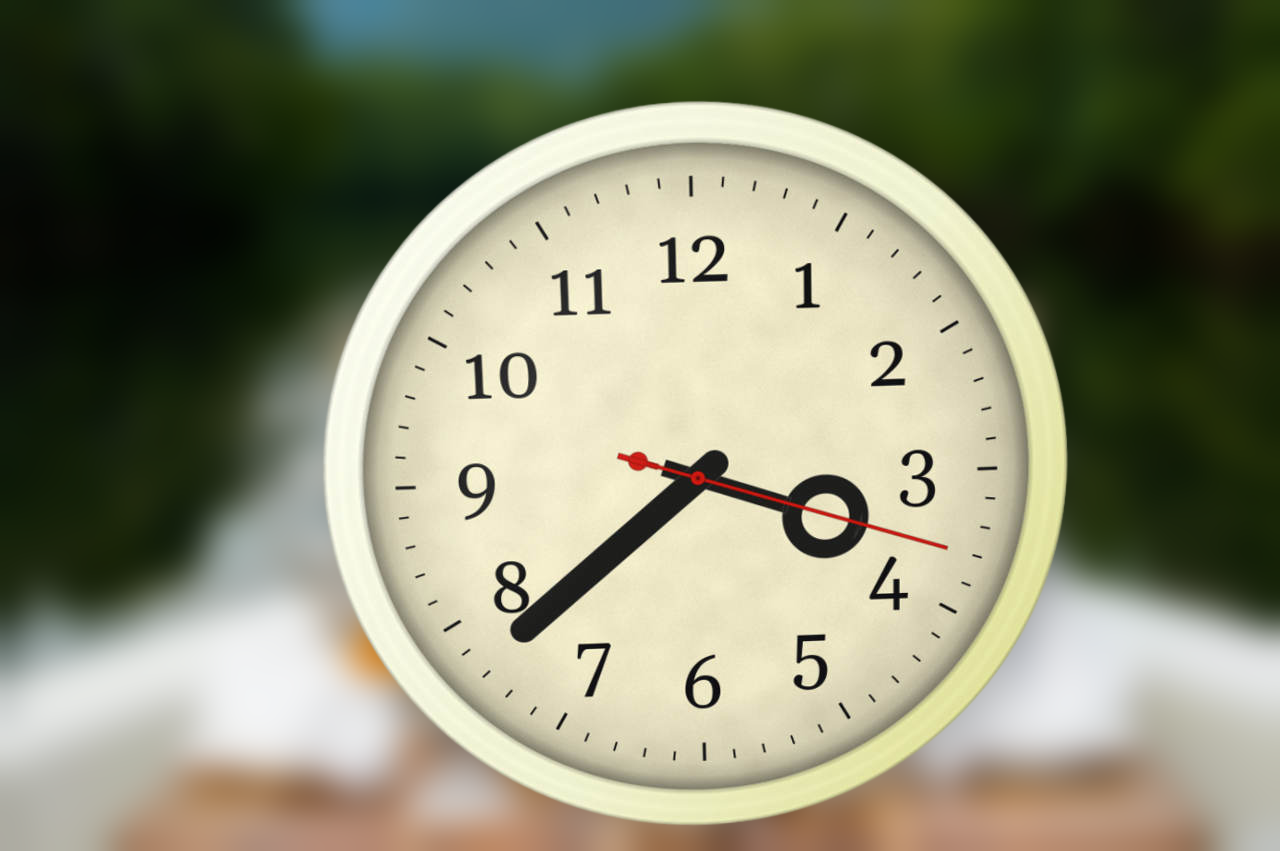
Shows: h=3 m=38 s=18
